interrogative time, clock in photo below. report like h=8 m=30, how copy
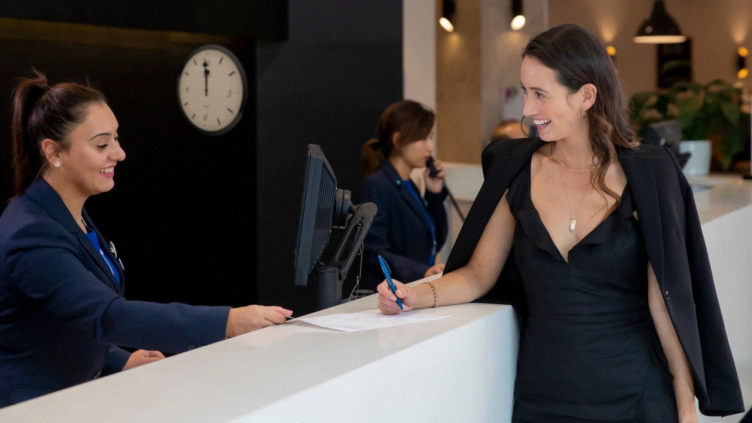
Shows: h=11 m=59
